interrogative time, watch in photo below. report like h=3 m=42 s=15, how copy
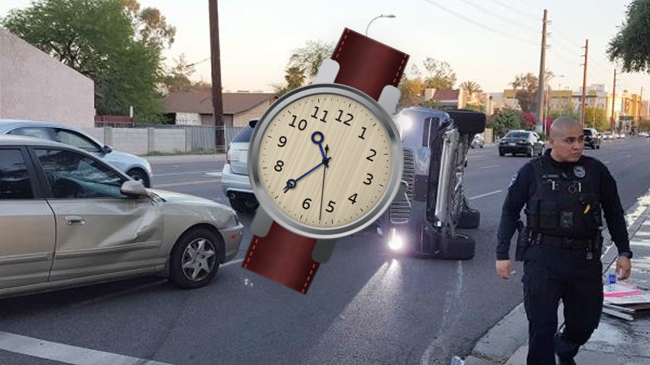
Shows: h=10 m=35 s=27
